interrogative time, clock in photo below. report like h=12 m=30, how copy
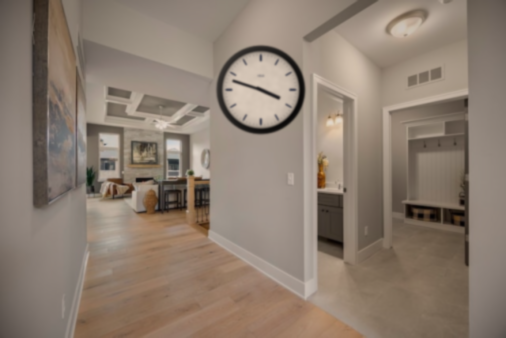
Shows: h=3 m=48
